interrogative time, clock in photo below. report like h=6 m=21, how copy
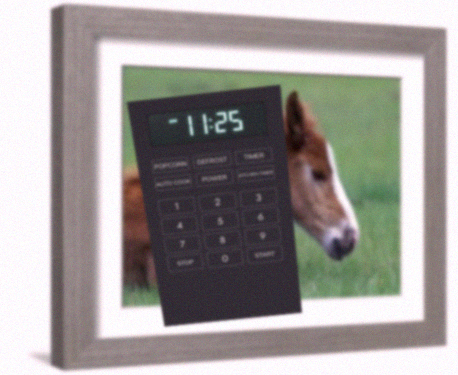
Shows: h=11 m=25
